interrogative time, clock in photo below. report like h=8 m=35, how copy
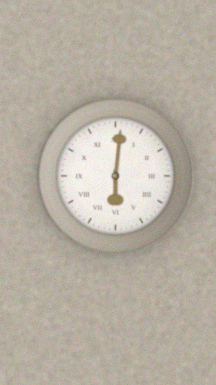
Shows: h=6 m=1
